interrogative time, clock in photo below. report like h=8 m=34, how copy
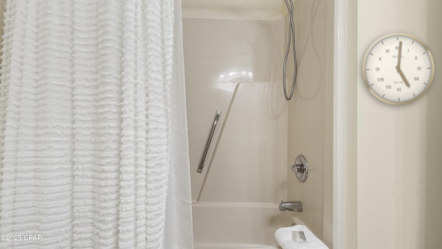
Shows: h=5 m=1
